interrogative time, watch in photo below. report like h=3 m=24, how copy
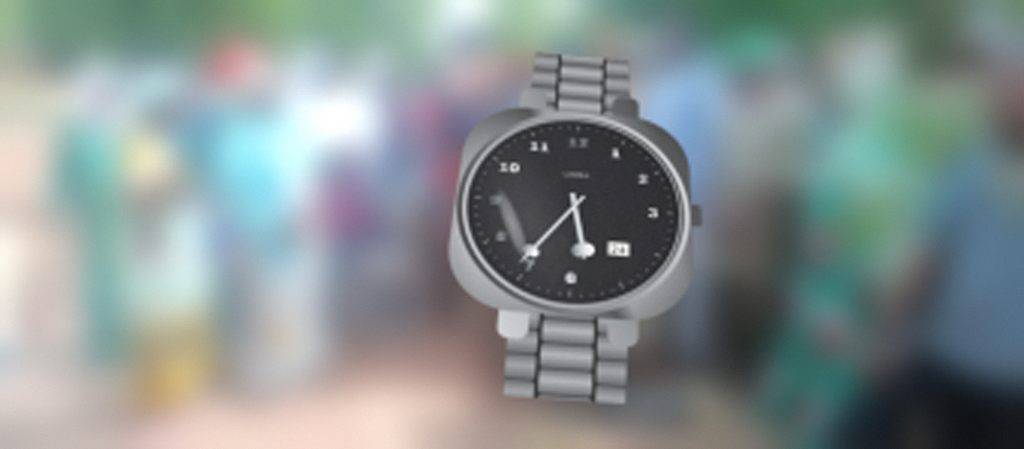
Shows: h=5 m=36
